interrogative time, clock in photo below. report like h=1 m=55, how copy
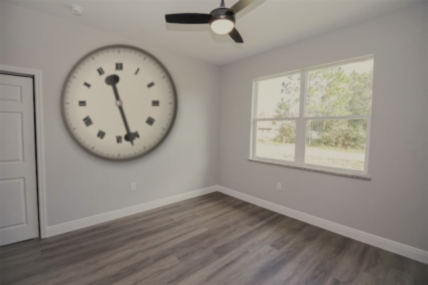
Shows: h=11 m=27
